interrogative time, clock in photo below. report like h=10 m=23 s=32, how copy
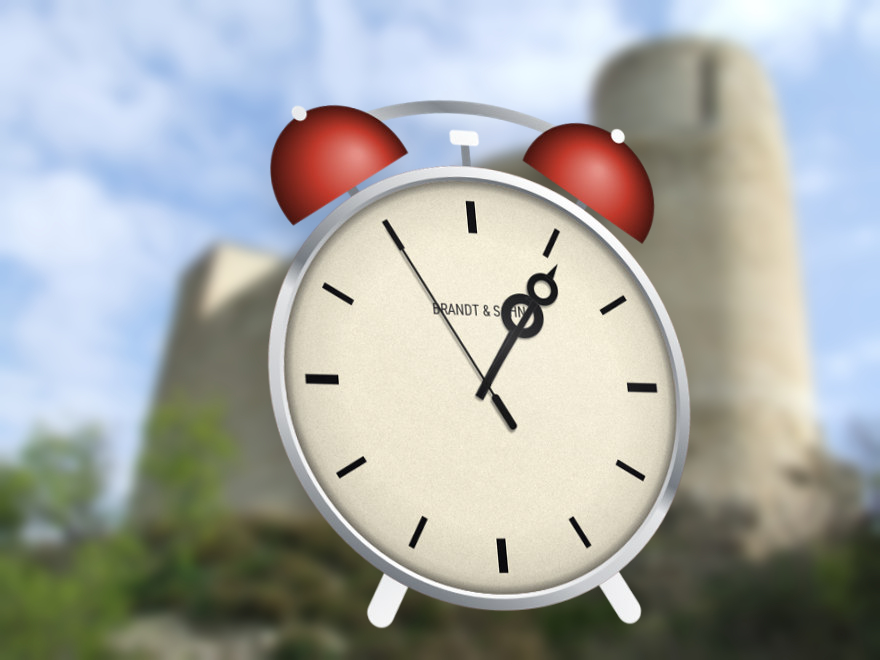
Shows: h=1 m=5 s=55
